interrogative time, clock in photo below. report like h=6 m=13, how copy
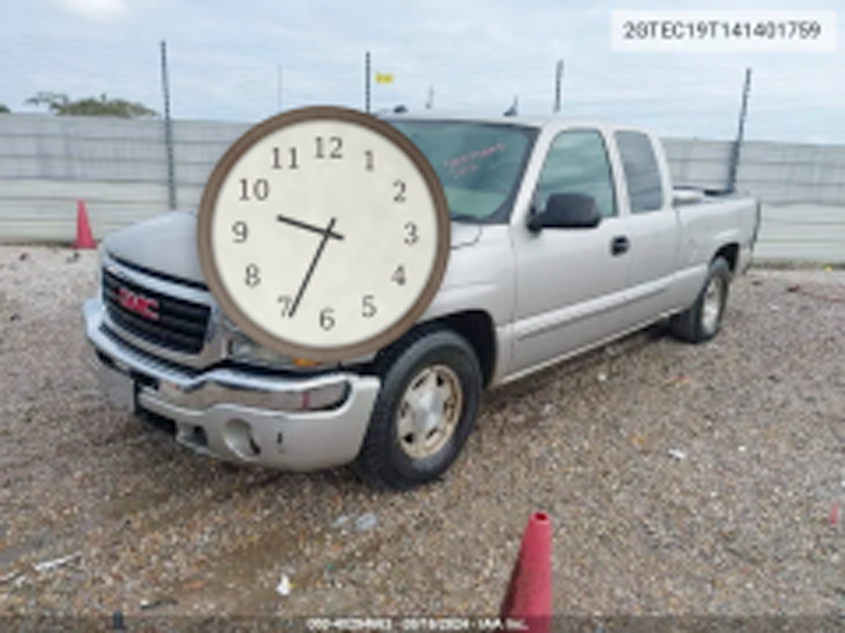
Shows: h=9 m=34
